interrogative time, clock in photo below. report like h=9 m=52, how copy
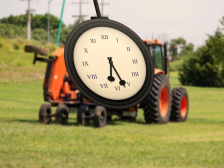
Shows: h=6 m=27
